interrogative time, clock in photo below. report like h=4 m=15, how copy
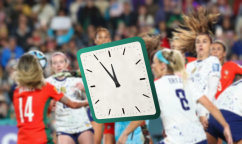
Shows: h=11 m=55
